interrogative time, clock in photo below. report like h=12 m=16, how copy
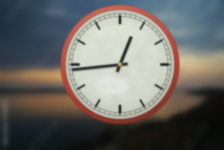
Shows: h=12 m=44
